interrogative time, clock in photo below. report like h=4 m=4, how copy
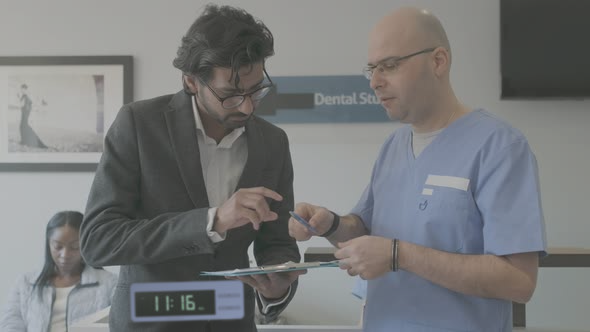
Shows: h=11 m=16
